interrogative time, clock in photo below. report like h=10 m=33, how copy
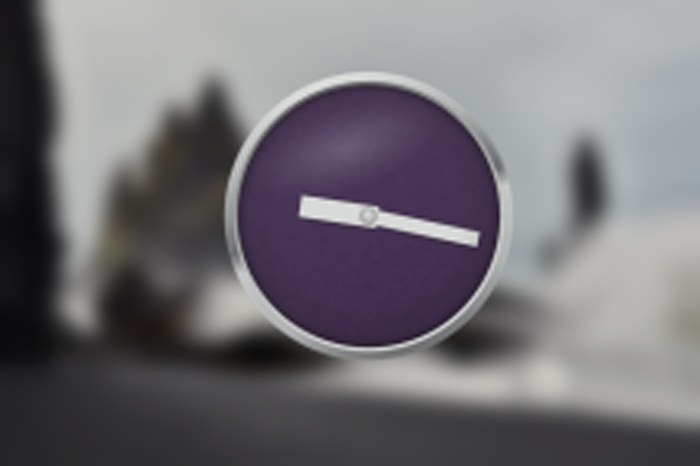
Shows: h=9 m=17
